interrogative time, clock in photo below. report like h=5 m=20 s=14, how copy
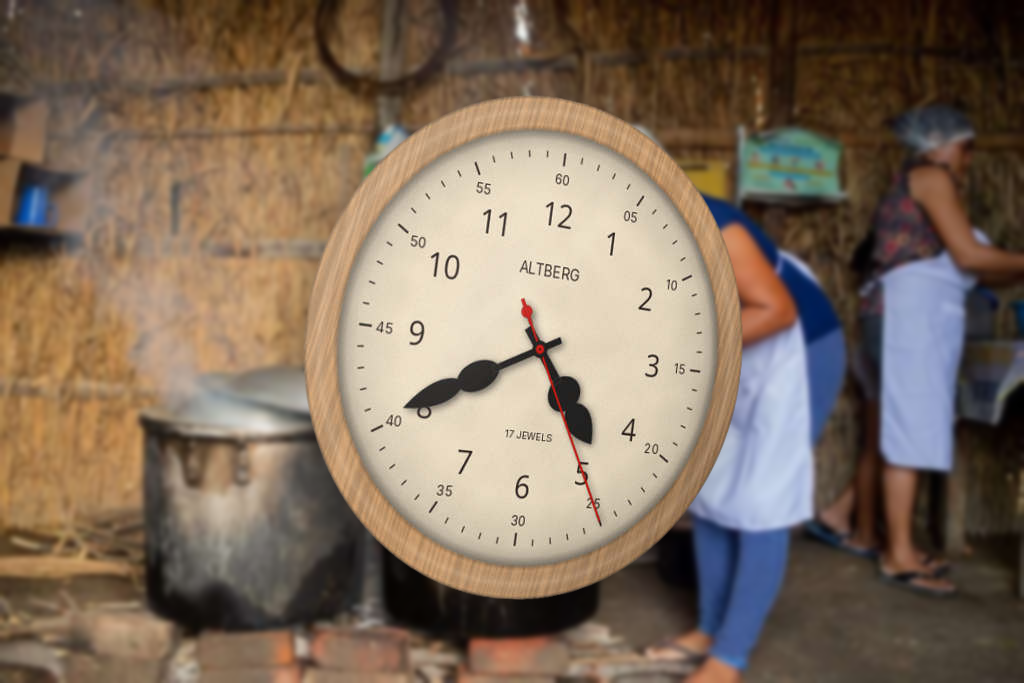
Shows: h=4 m=40 s=25
